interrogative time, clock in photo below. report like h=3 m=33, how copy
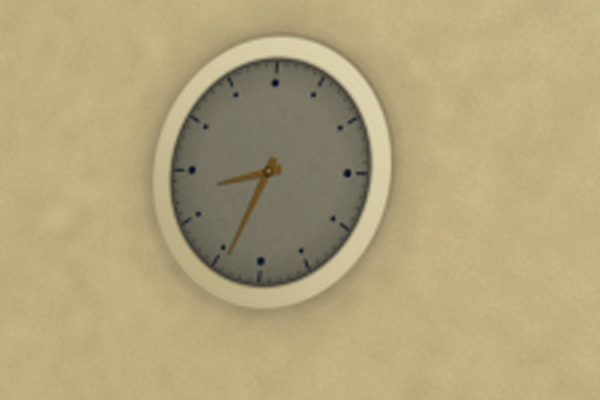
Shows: h=8 m=34
